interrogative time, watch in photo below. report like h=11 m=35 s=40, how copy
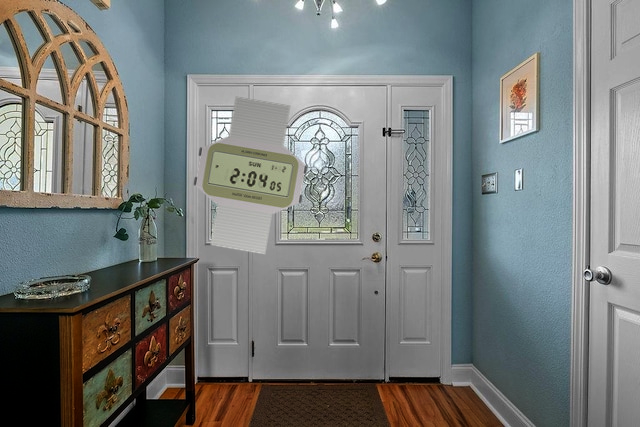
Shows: h=2 m=4 s=5
